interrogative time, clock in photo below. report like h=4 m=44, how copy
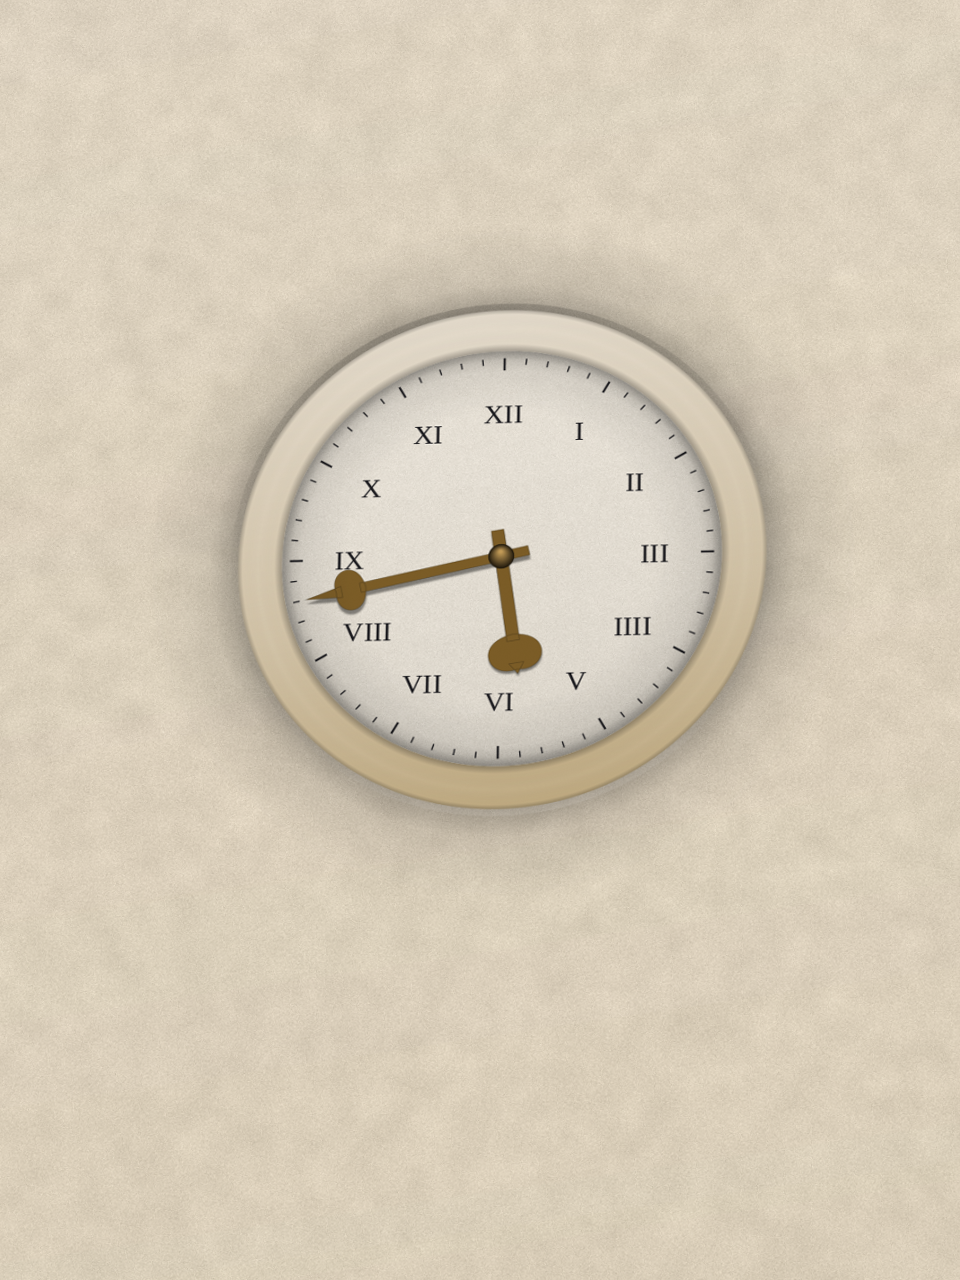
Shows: h=5 m=43
